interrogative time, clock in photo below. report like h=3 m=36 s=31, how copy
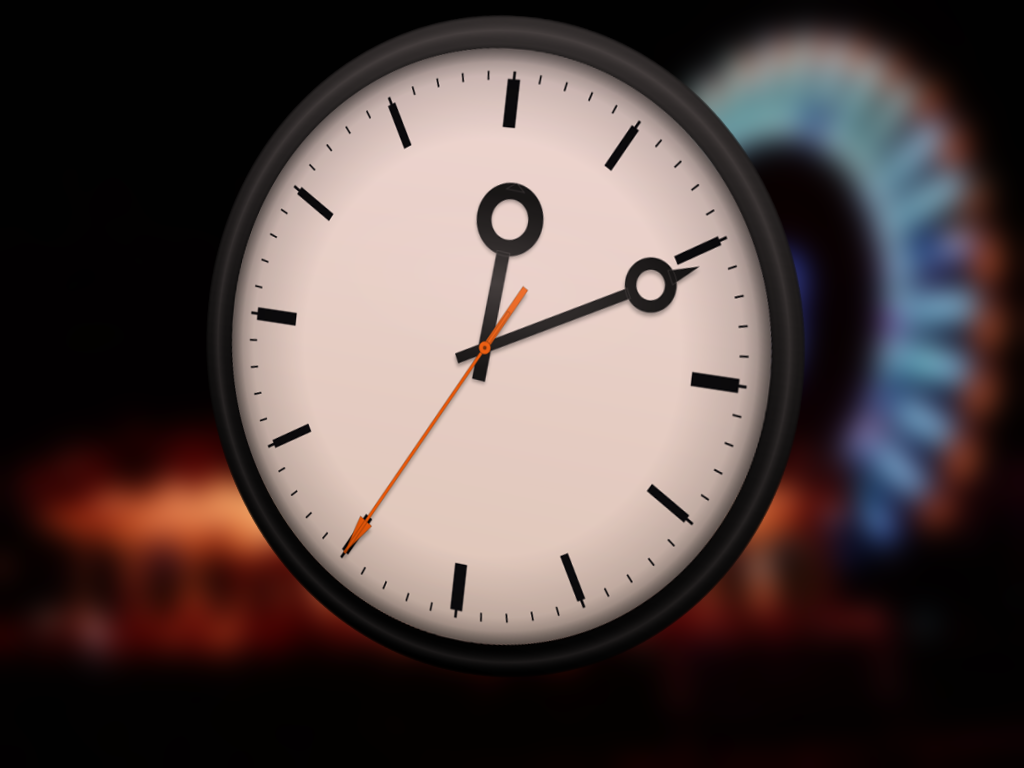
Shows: h=12 m=10 s=35
